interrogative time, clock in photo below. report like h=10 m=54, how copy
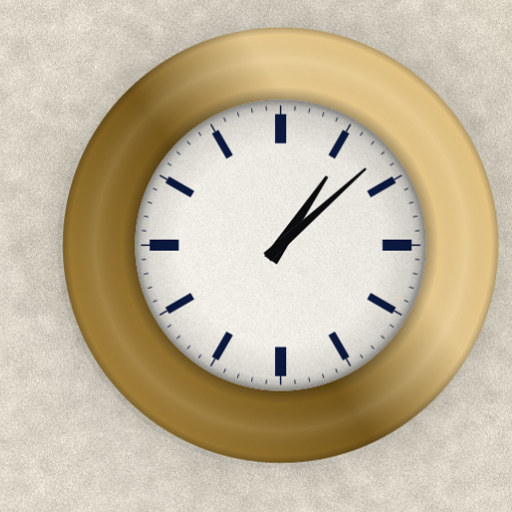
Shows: h=1 m=8
